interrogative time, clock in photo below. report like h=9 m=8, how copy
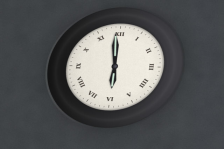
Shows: h=5 m=59
